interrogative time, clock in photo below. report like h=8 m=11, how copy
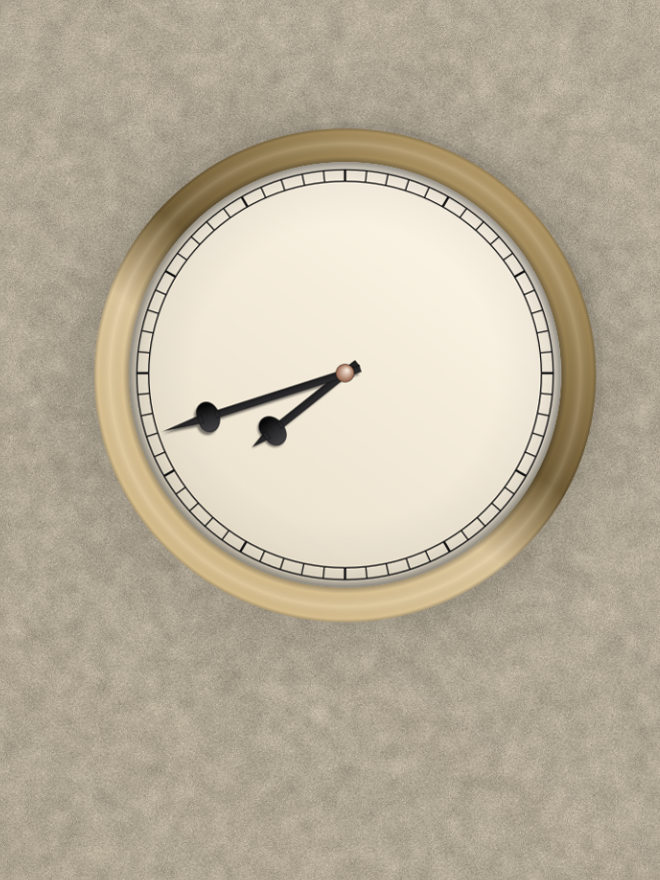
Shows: h=7 m=42
